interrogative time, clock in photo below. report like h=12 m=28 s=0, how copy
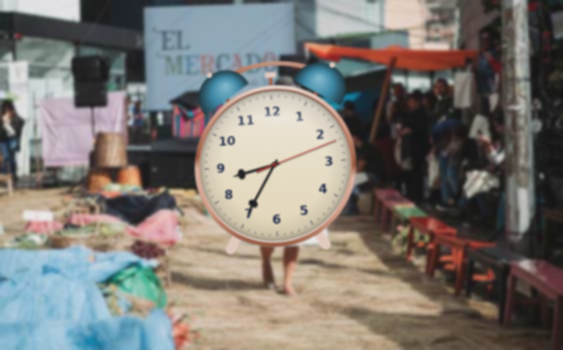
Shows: h=8 m=35 s=12
